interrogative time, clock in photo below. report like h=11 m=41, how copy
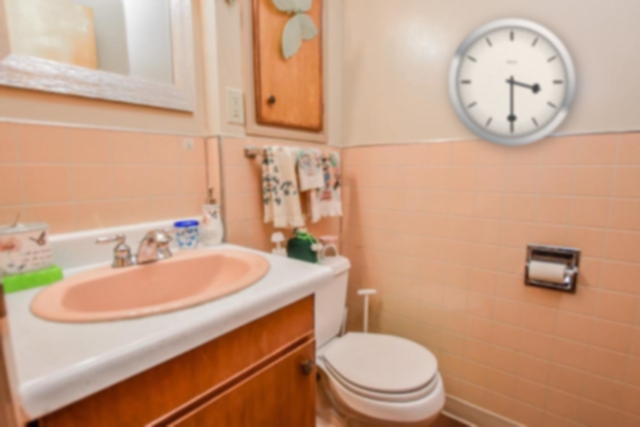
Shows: h=3 m=30
